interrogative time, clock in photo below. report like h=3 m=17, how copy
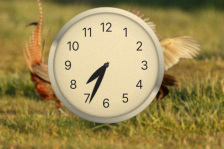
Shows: h=7 m=34
